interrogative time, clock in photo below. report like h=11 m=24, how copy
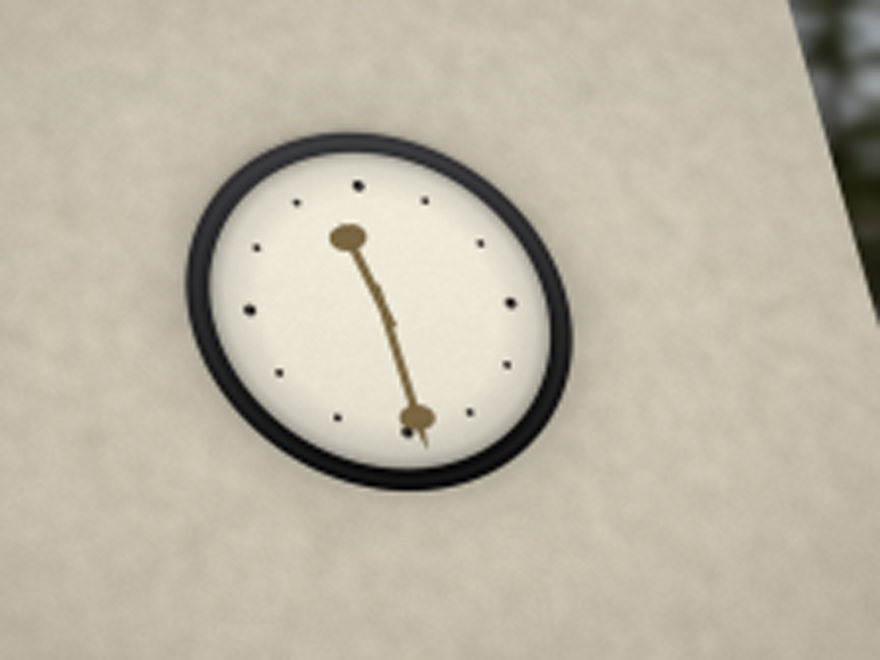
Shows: h=11 m=29
